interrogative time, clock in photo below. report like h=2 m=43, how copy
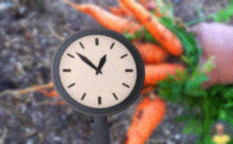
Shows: h=12 m=52
